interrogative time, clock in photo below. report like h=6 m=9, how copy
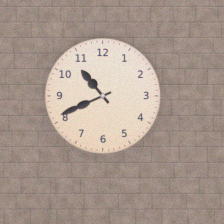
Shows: h=10 m=41
